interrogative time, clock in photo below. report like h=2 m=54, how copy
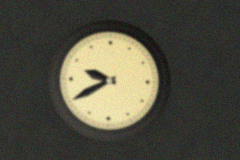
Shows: h=9 m=40
